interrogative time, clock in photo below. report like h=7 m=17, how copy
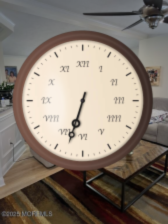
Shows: h=6 m=33
